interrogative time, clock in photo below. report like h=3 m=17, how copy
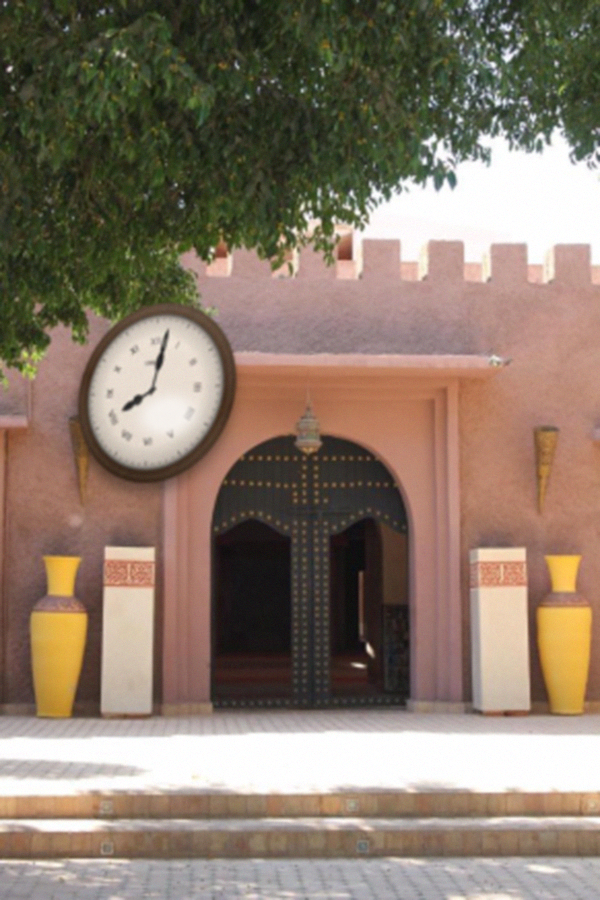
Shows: h=8 m=2
